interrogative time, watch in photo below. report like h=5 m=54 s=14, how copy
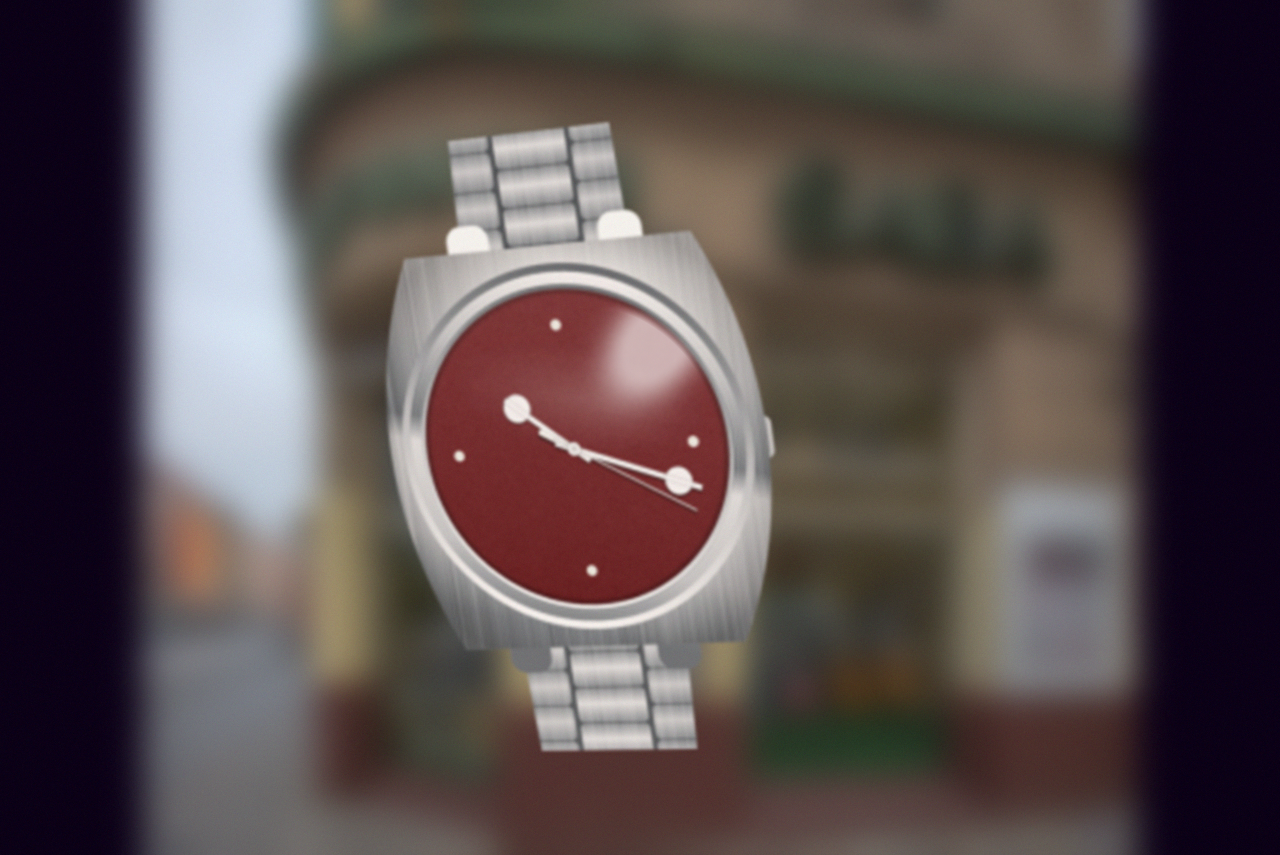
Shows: h=10 m=18 s=20
